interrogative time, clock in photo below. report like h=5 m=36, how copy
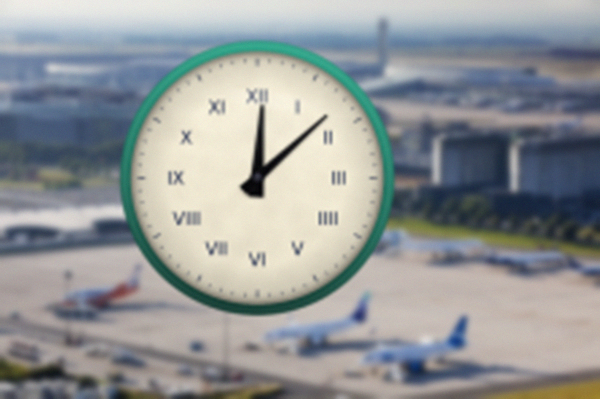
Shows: h=12 m=8
